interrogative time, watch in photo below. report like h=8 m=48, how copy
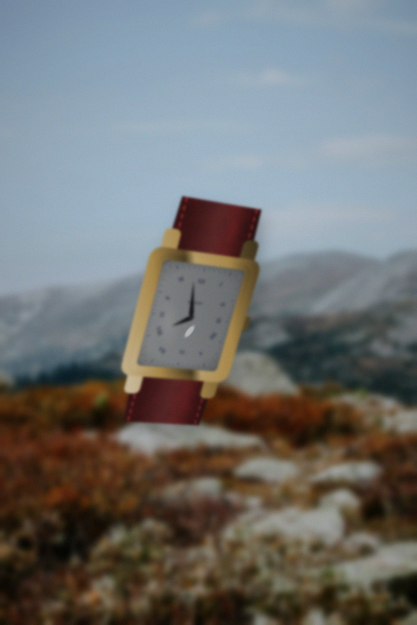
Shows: h=7 m=58
